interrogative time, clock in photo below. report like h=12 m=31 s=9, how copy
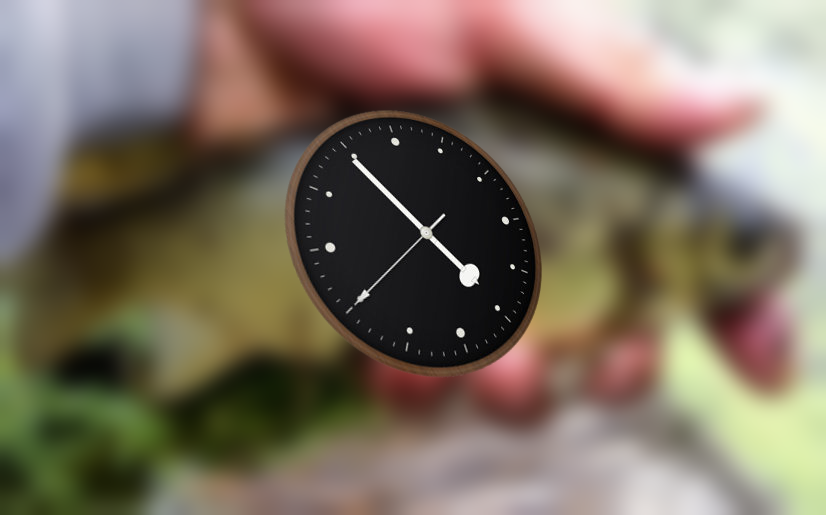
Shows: h=4 m=54 s=40
